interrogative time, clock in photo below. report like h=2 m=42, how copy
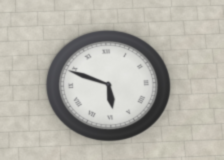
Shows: h=5 m=49
